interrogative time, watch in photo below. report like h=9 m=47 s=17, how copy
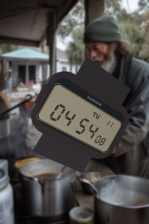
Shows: h=4 m=54 s=8
